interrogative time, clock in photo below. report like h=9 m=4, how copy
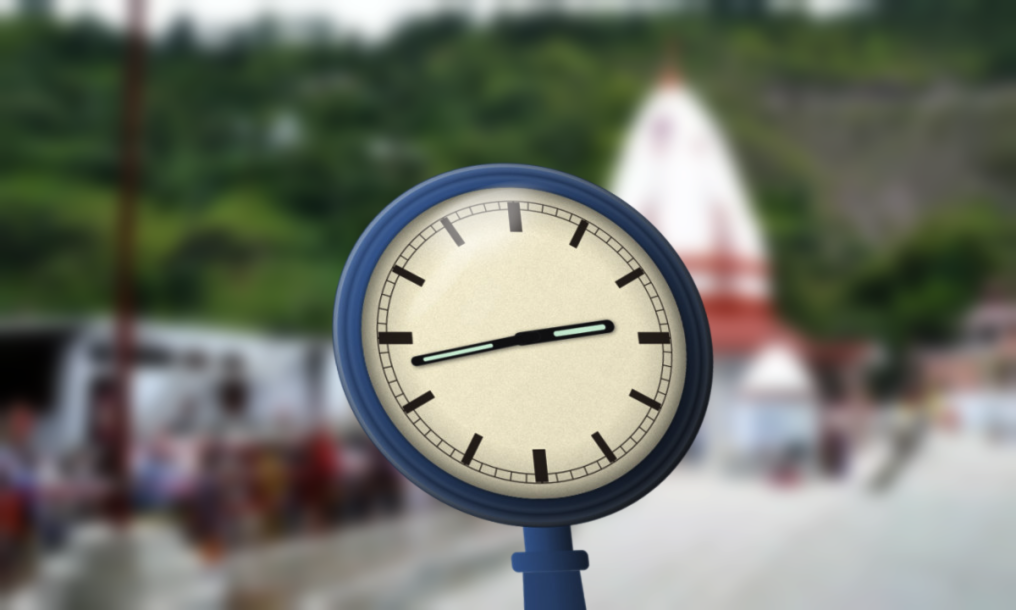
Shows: h=2 m=43
